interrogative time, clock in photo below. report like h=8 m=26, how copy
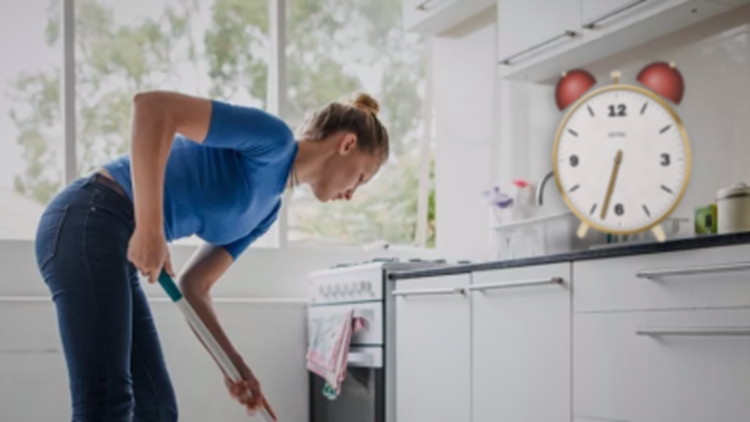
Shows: h=6 m=33
